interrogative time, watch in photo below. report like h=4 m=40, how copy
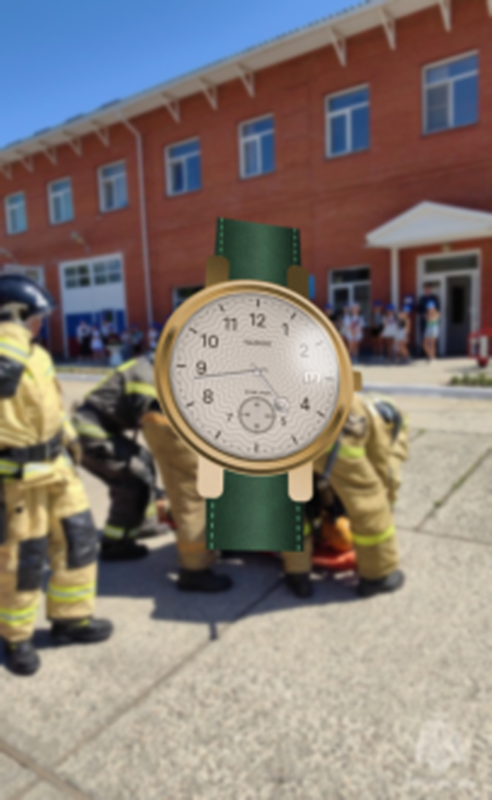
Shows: h=4 m=43
